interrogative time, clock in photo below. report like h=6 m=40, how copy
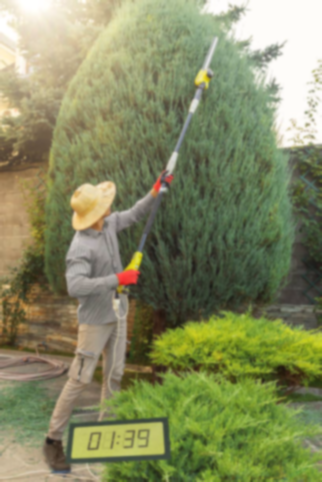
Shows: h=1 m=39
